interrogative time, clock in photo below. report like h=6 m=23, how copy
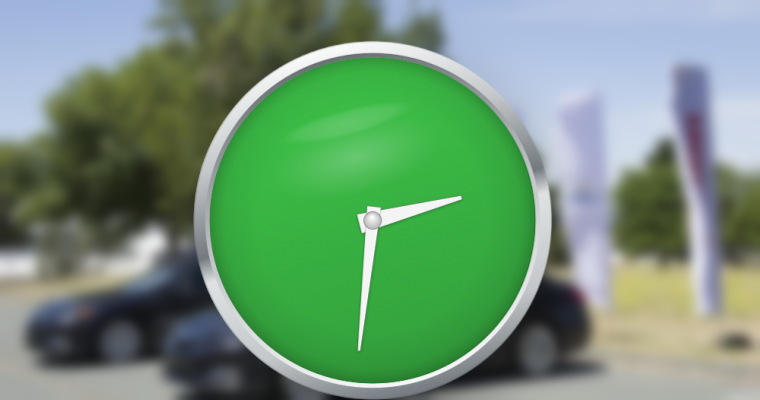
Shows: h=2 m=31
